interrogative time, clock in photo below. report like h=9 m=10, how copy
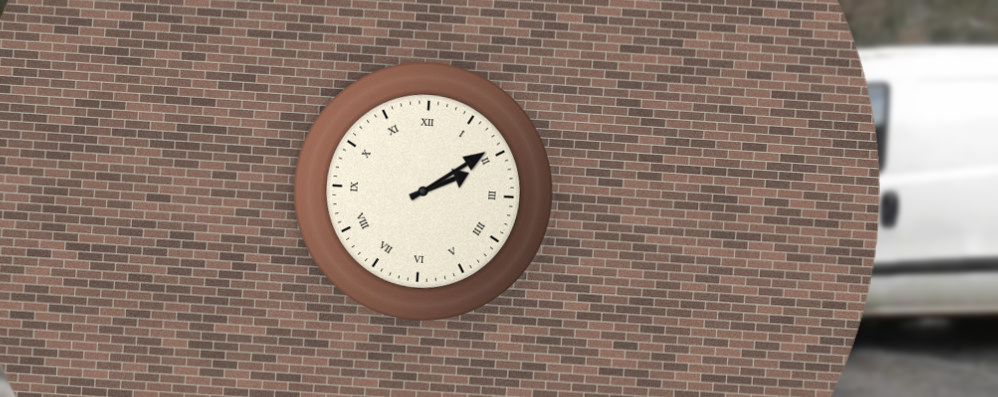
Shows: h=2 m=9
